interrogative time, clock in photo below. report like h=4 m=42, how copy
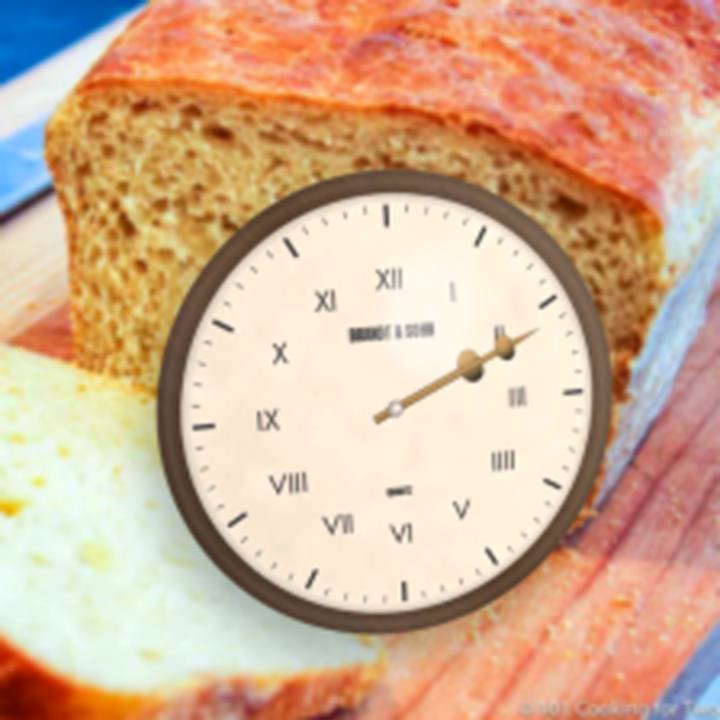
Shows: h=2 m=11
